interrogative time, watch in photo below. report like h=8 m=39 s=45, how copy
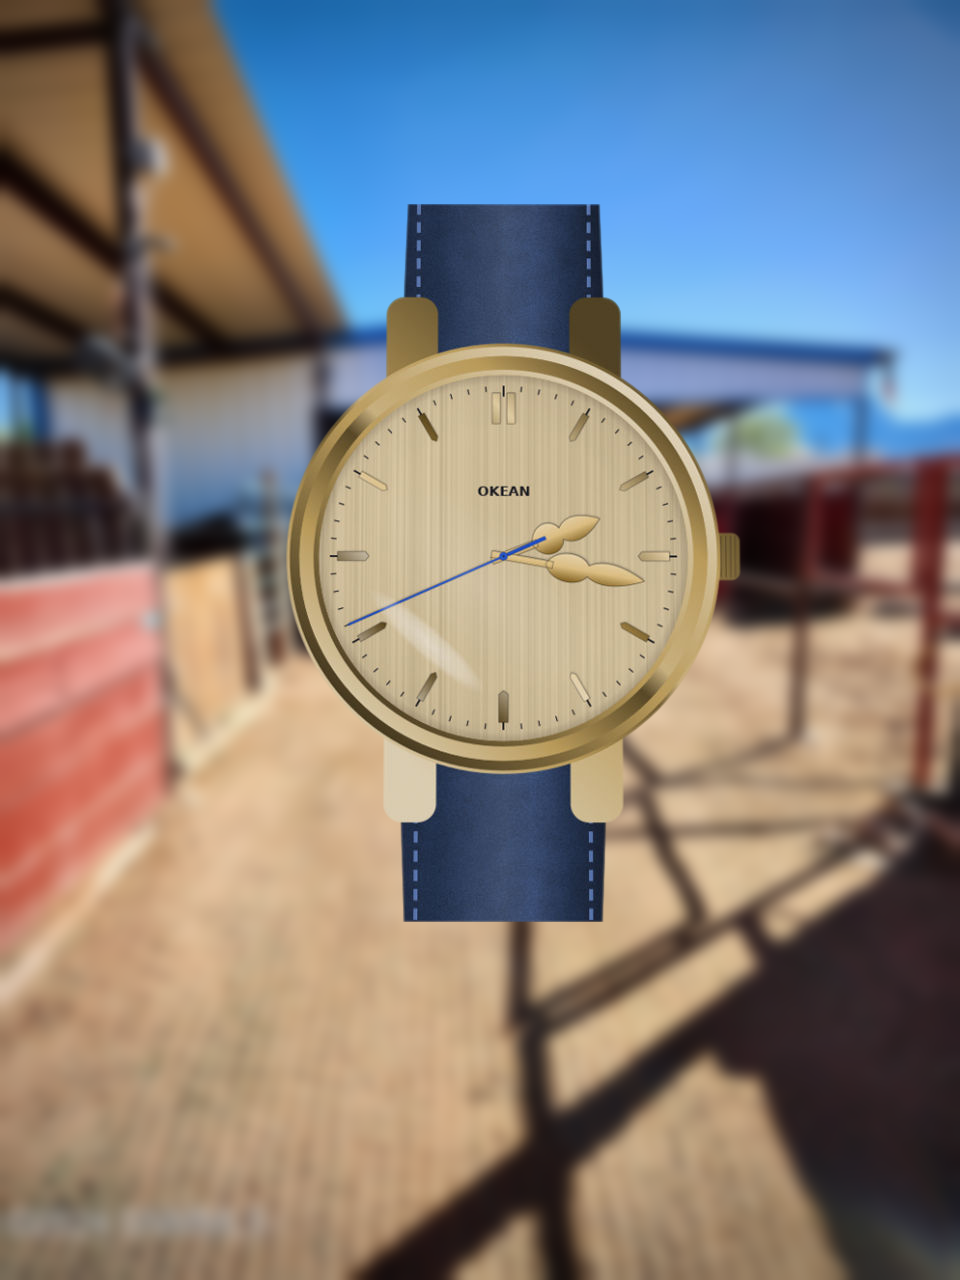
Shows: h=2 m=16 s=41
